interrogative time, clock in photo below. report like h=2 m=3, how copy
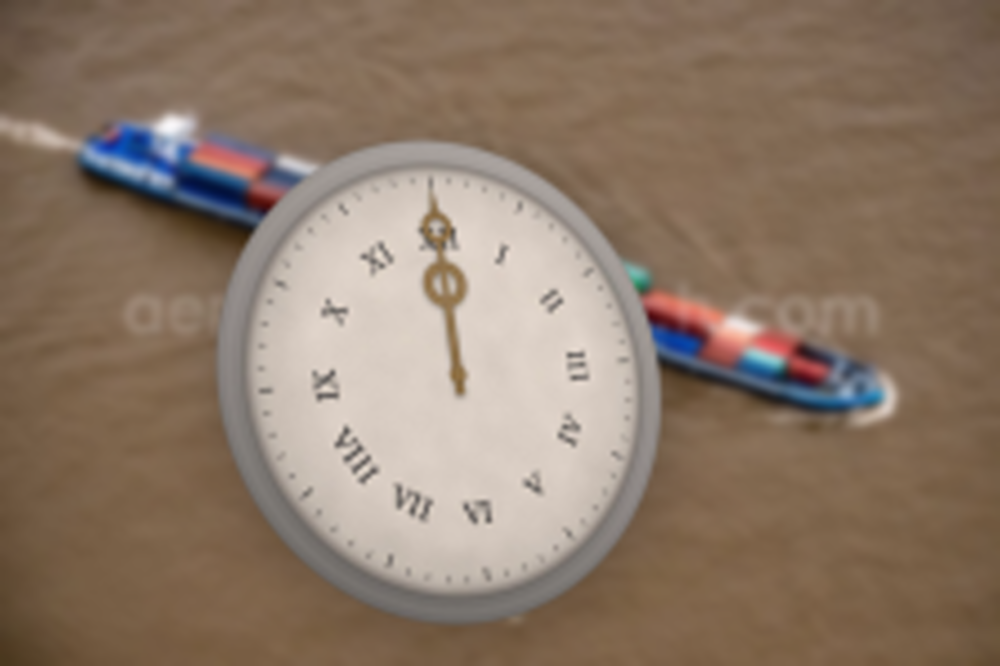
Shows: h=12 m=0
